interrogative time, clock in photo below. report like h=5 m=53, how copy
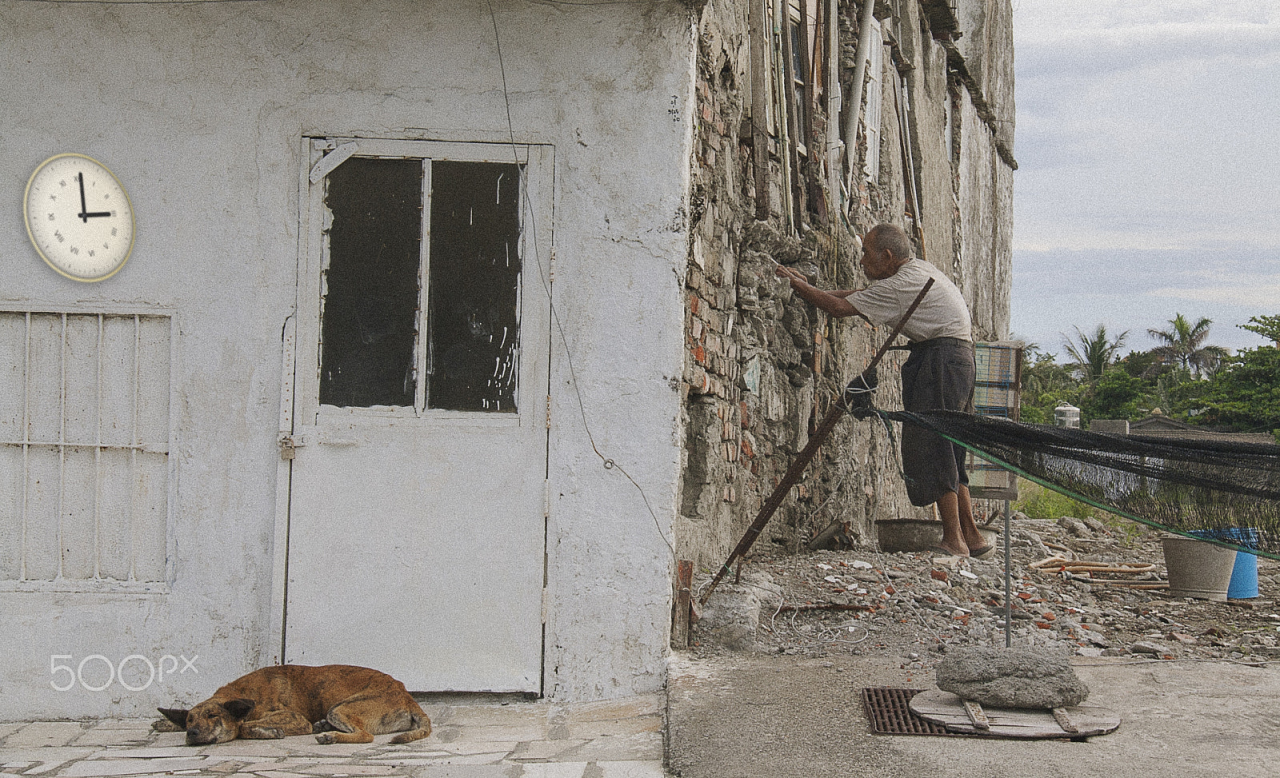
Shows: h=3 m=1
